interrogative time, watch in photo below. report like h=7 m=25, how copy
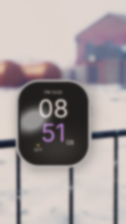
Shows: h=8 m=51
